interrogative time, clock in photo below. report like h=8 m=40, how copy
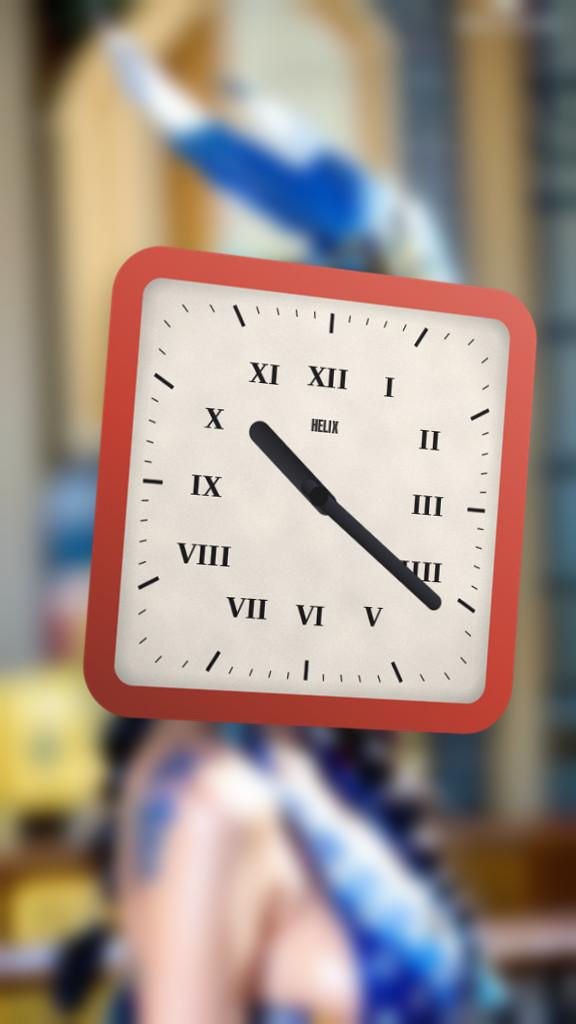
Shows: h=10 m=21
